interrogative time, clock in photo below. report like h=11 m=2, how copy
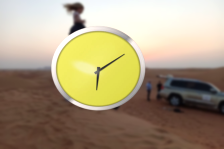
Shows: h=6 m=9
